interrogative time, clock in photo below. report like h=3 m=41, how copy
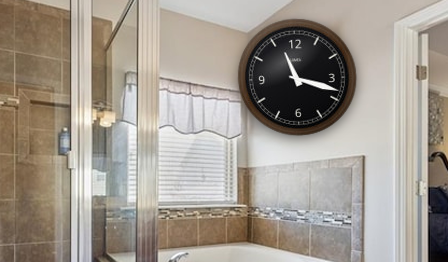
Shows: h=11 m=18
